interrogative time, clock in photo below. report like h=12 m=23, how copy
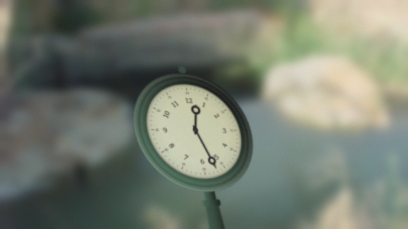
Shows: h=12 m=27
